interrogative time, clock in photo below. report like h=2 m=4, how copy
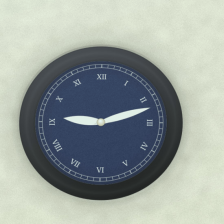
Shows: h=9 m=12
